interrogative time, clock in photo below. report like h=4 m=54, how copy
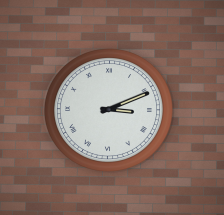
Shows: h=3 m=11
